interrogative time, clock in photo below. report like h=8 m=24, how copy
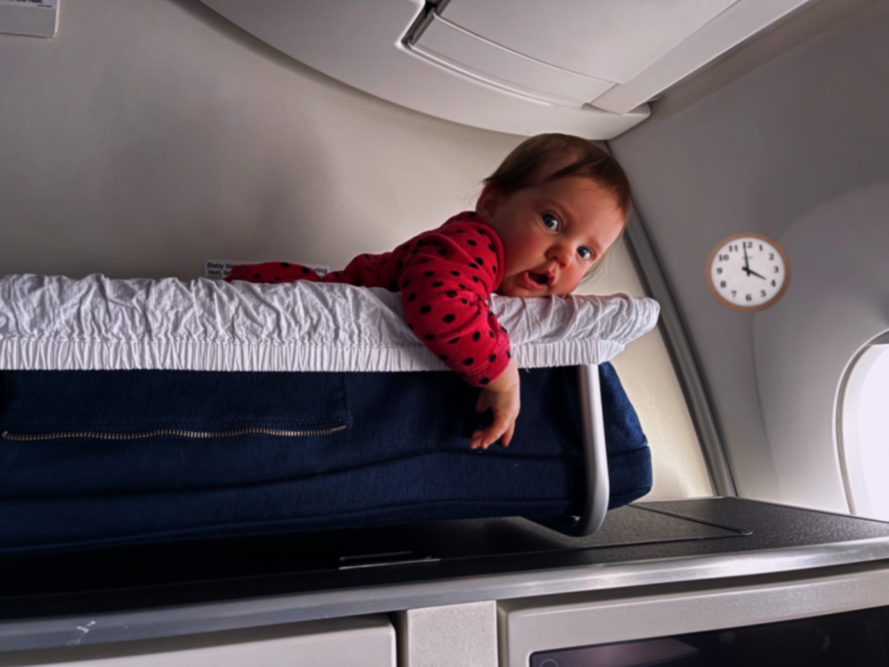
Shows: h=3 m=59
